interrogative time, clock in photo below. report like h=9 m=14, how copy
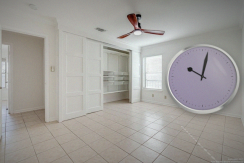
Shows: h=10 m=2
